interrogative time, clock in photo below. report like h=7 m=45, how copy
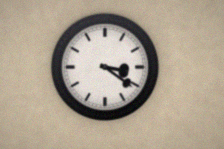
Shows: h=3 m=21
